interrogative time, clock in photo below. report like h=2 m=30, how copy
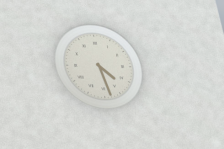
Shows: h=4 m=28
